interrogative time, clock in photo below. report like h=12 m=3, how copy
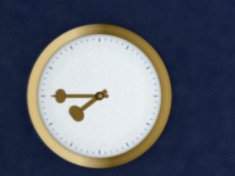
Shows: h=7 m=45
